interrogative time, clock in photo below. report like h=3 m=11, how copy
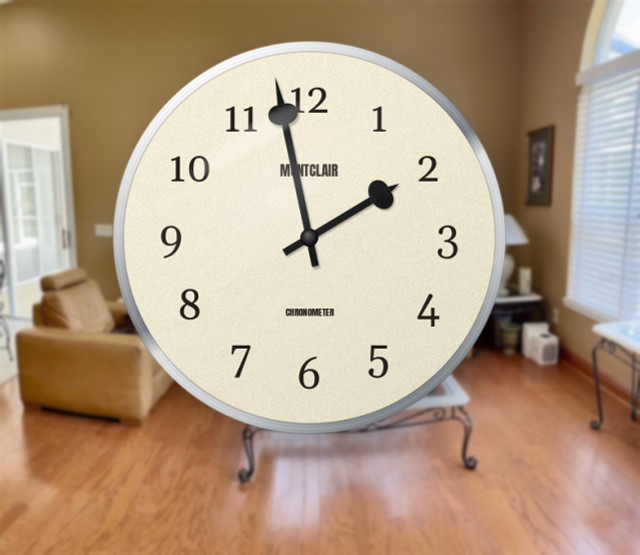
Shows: h=1 m=58
